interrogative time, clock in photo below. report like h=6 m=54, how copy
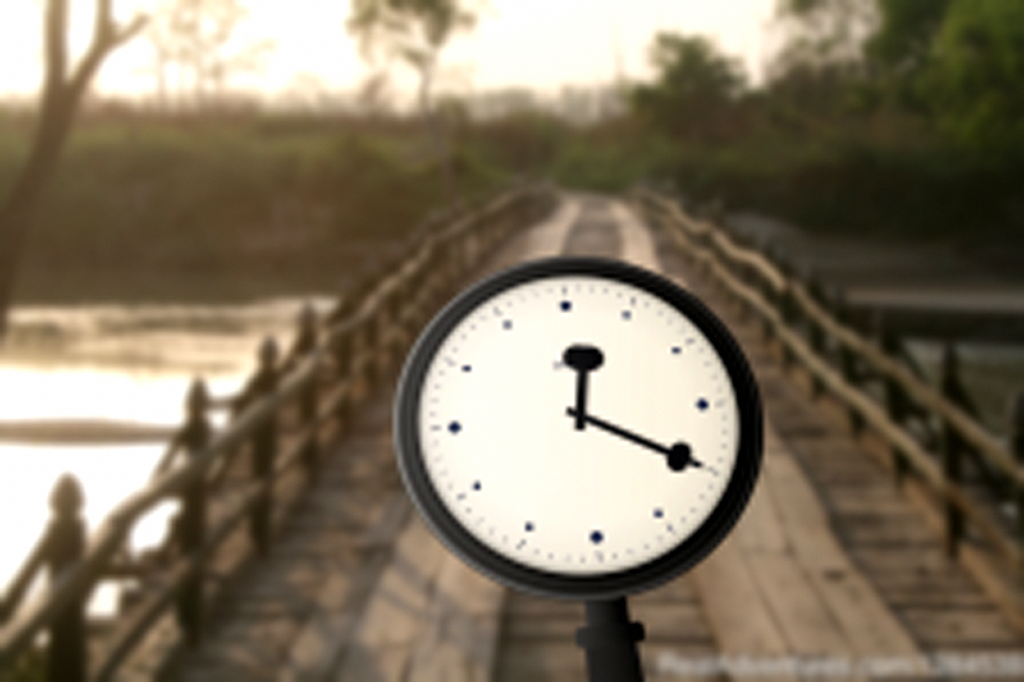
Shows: h=12 m=20
